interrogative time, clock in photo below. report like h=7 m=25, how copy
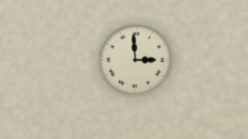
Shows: h=2 m=59
